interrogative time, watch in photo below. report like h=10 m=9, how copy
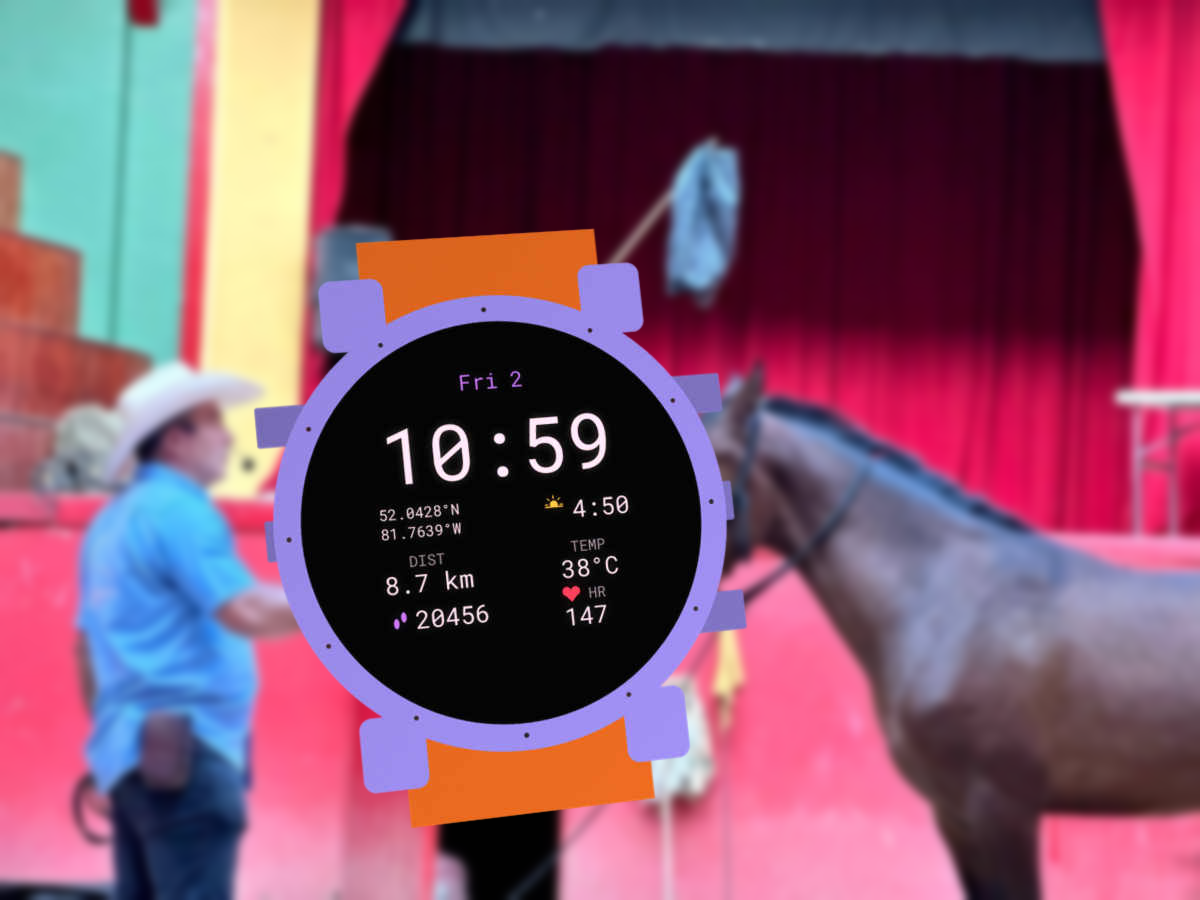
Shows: h=10 m=59
